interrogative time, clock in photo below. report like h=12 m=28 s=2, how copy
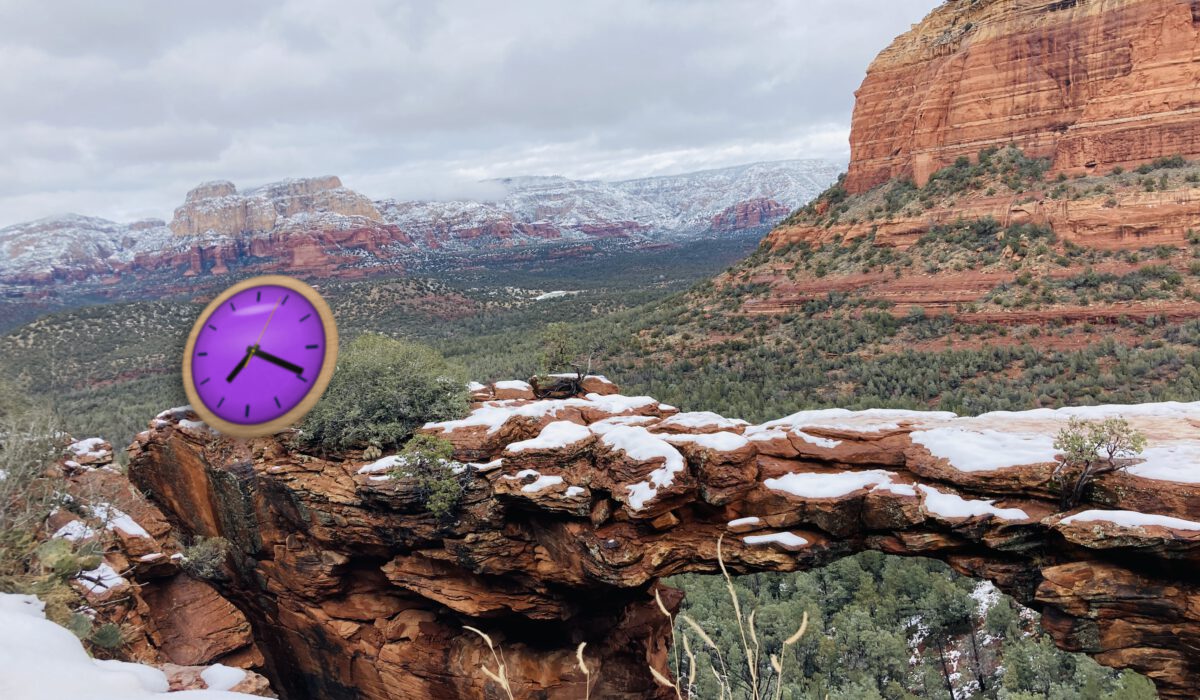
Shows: h=7 m=19 s=4
